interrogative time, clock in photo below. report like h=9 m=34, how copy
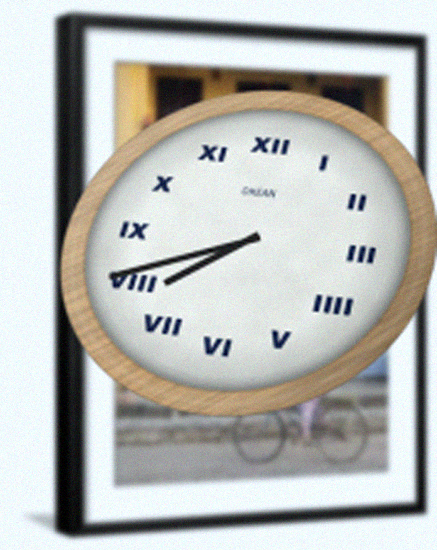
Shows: h=7 m=41
